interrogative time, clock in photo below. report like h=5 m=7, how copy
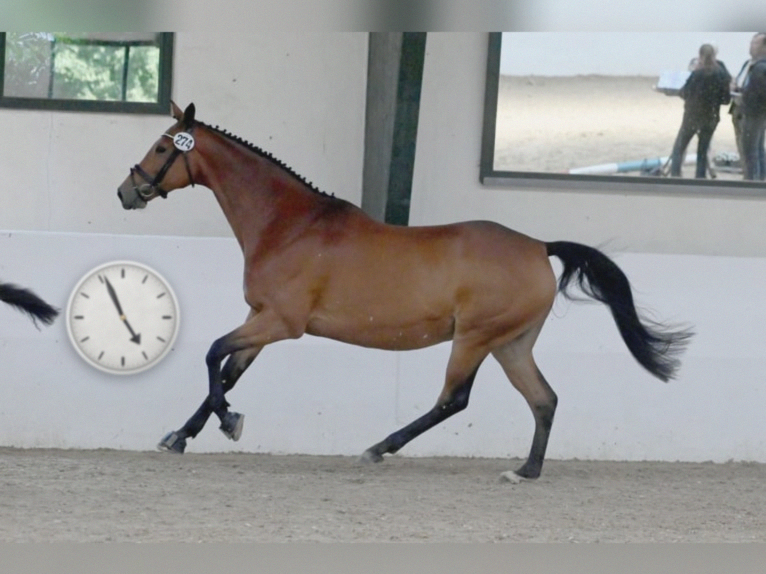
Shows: h=4 m=56
